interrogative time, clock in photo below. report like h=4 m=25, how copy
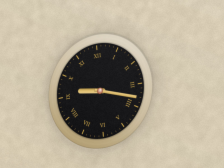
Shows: h=9 m=18
